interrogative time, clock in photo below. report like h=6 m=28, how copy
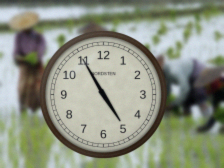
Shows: h=4 m=55
